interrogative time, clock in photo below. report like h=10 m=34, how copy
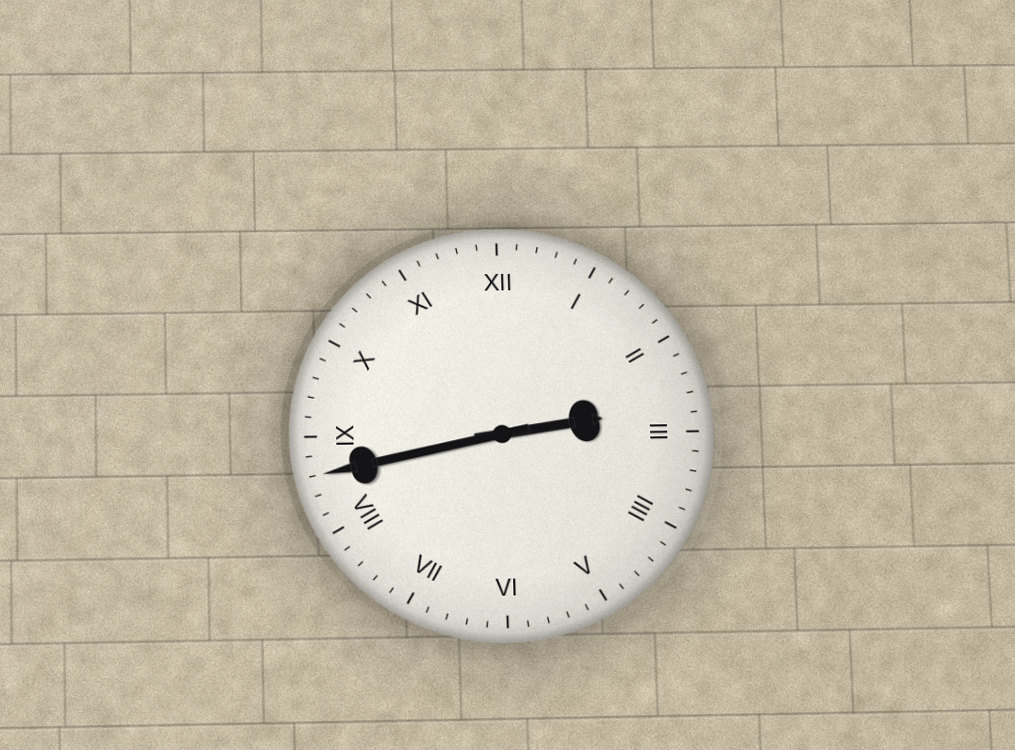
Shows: h=2 m=43
